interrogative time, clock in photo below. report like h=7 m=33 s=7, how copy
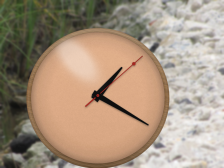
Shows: h=1 m=20 s=8
